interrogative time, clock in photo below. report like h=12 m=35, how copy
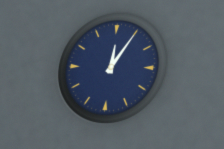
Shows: h=12 m=5
